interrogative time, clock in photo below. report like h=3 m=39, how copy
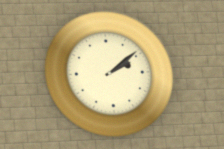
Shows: h=2 m=9
